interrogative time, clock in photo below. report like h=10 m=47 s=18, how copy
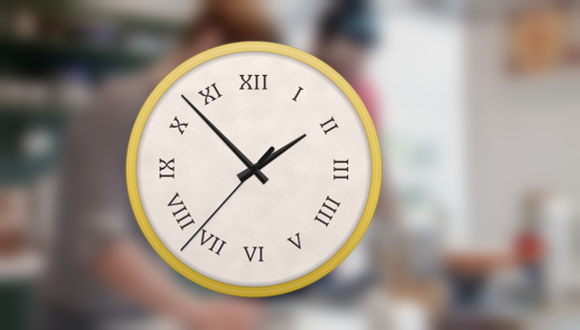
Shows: h=1 m=52 s=37
